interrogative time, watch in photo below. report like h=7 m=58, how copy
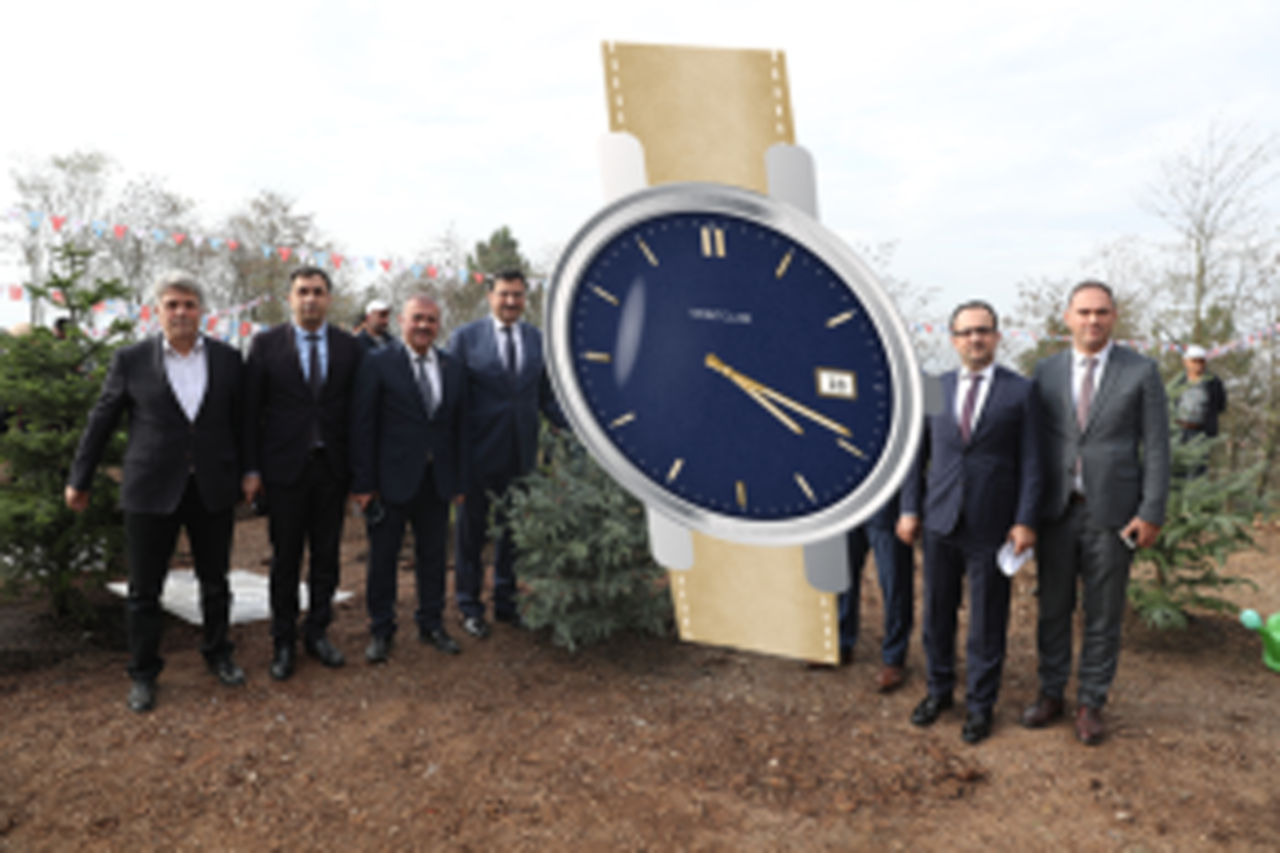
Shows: h=4 m=19
